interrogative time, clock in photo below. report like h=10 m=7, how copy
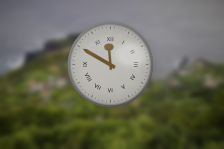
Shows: h=11 m=50
